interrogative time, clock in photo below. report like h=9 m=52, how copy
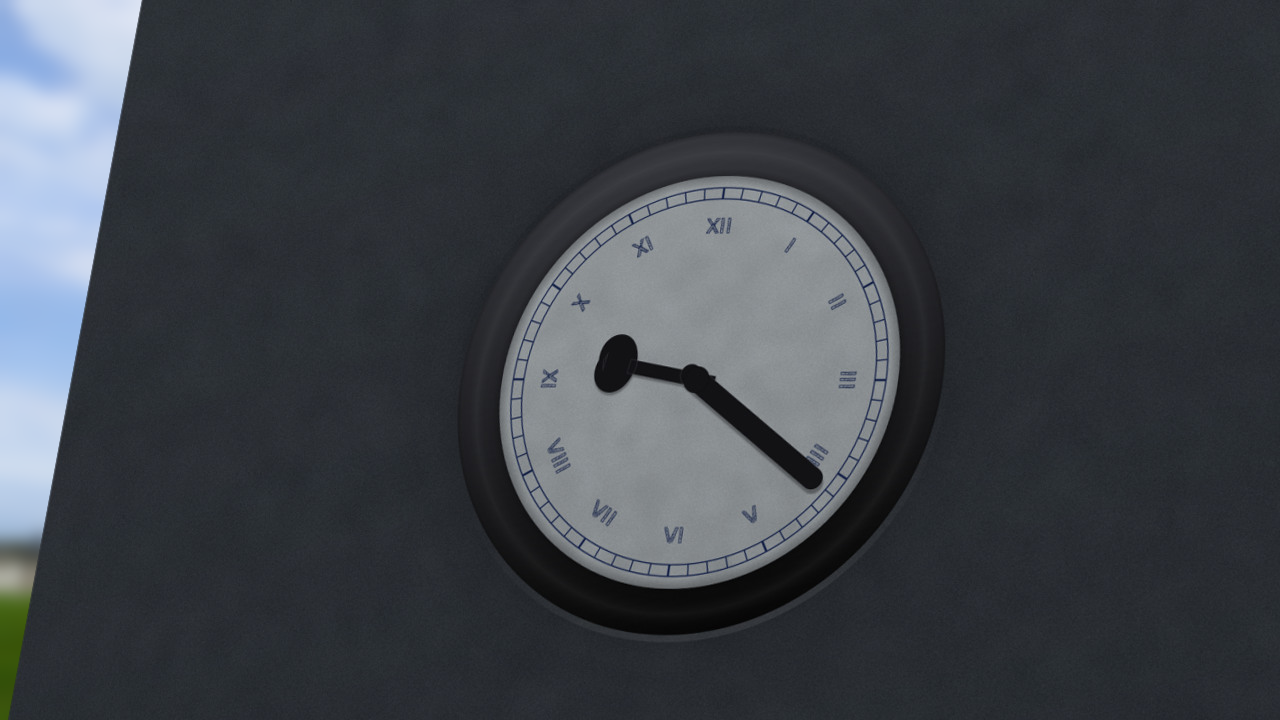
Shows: h=9 m=21
